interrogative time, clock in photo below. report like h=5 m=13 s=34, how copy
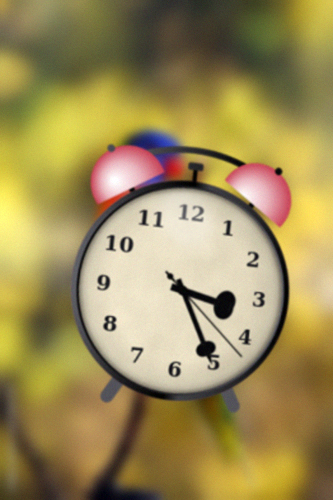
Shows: h=3 m=25 s=22
